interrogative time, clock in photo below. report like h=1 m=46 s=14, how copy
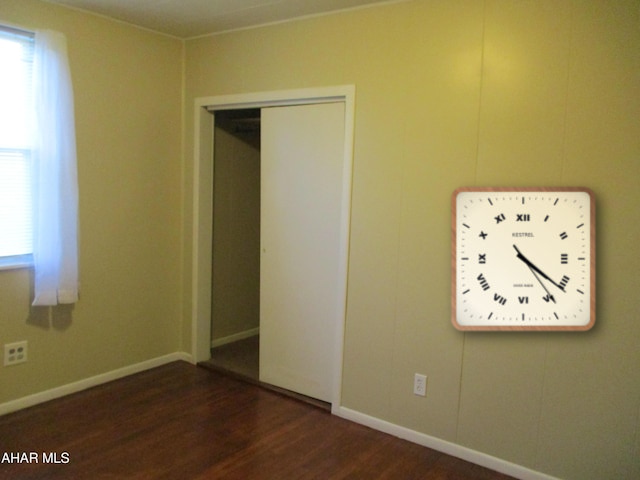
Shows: h=4 m=21 s=24
